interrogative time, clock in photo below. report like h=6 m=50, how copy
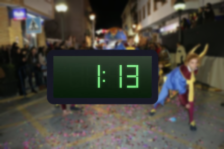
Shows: h=1 m=13
